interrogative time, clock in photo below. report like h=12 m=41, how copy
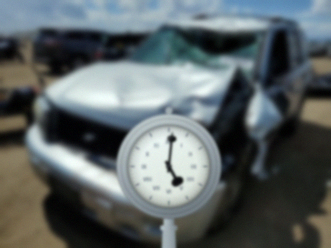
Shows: h=5 m=1
